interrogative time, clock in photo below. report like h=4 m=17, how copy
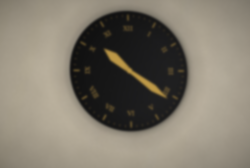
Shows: h=10 m=21
